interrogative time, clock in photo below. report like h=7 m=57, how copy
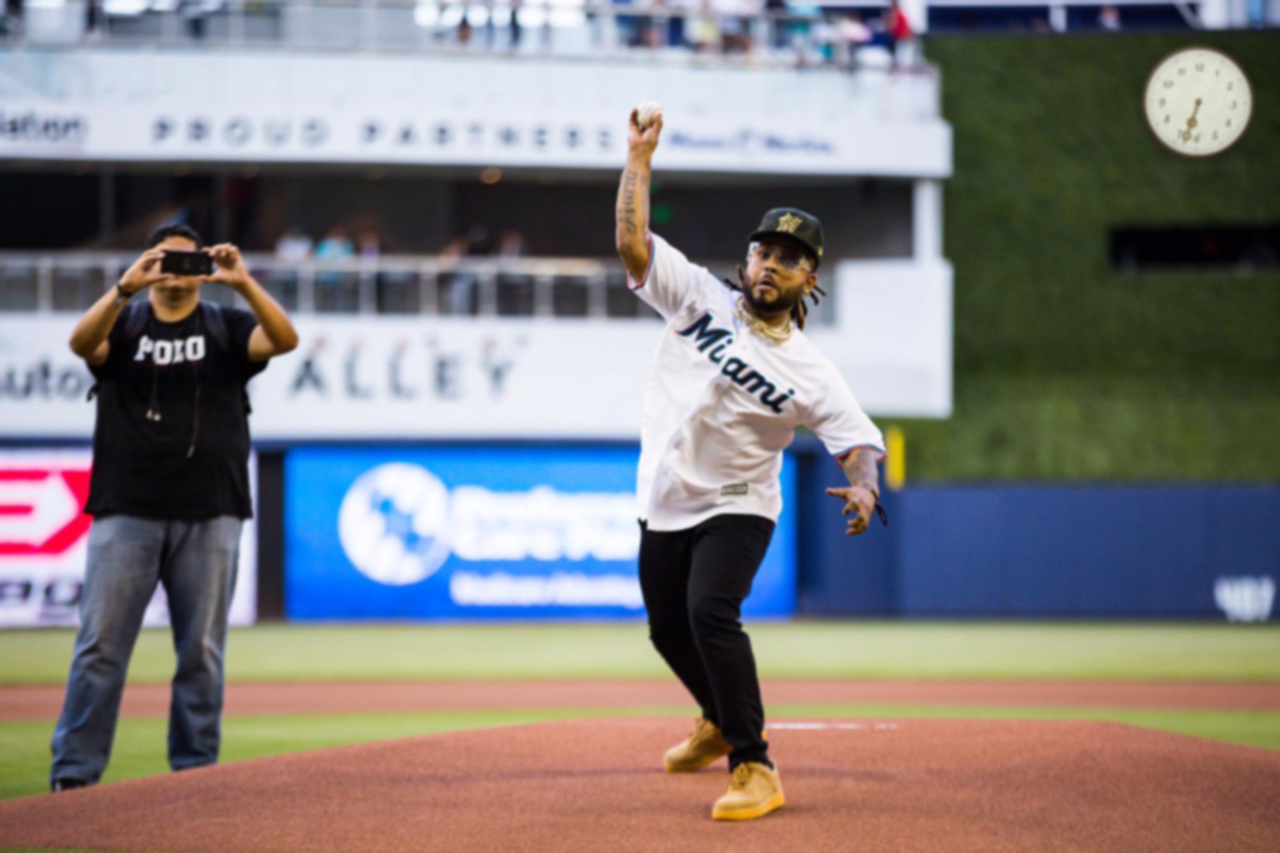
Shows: h=6 m=33
